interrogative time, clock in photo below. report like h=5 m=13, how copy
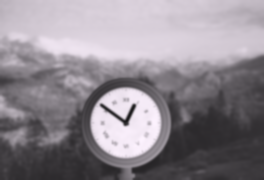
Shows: h=12 m=51
